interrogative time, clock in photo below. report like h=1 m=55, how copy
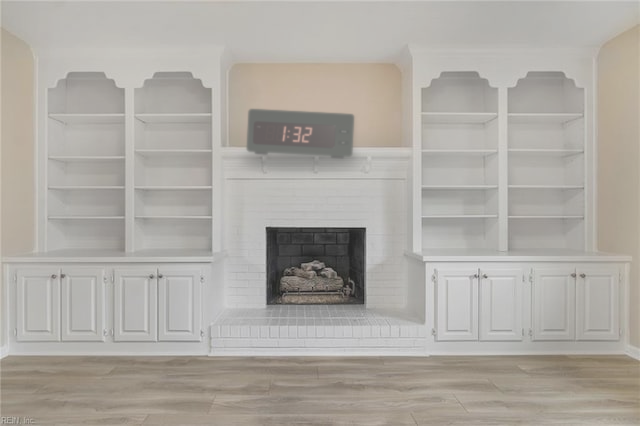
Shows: h=1 m=32
